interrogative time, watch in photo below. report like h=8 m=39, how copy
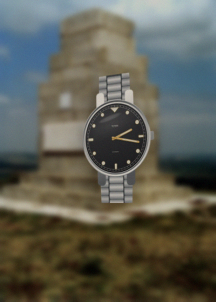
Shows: h=2 m=17
